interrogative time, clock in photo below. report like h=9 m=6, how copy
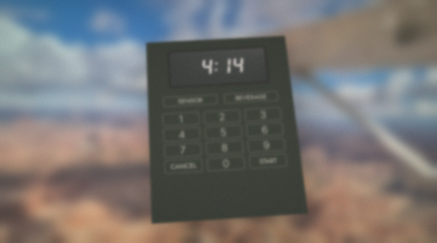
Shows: h=4 m=14
